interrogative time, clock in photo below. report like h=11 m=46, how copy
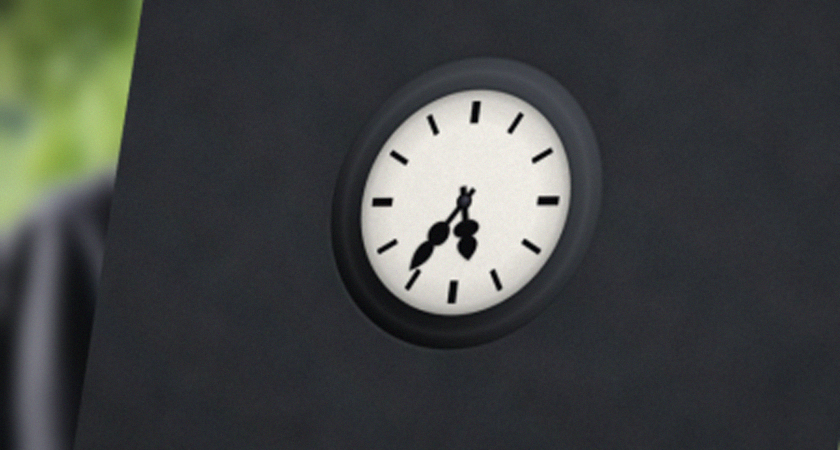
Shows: h=5 m=36
